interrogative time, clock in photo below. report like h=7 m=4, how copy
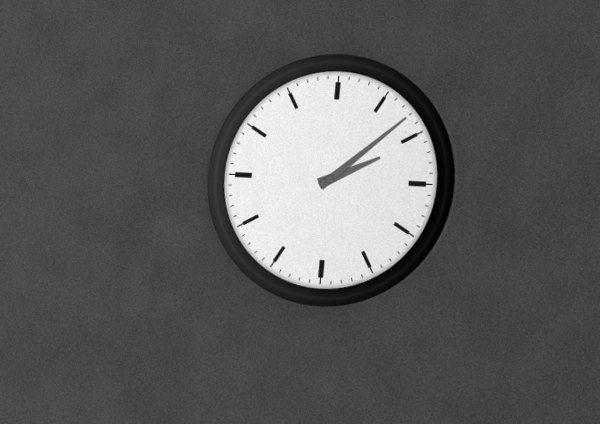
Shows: h=2 m=8
